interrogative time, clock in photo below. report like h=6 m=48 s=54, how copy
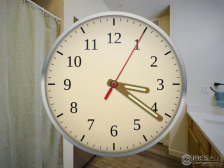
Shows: h=3 m=21 s=5
